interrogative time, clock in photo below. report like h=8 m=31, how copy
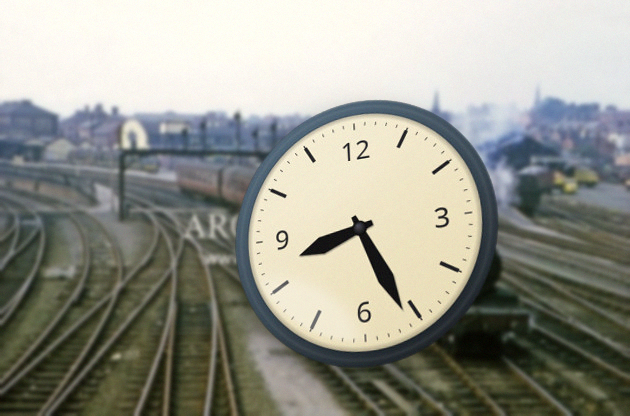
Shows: h=8 m=26
